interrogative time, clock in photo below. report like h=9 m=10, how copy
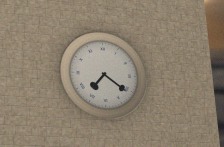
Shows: h=7 m=21
